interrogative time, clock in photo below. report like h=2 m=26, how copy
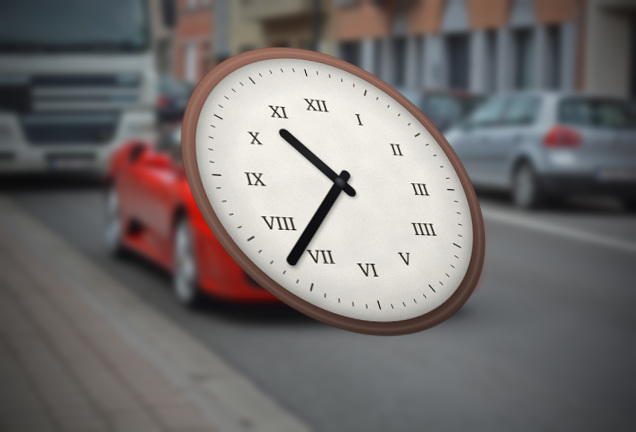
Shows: h=10 m=37
